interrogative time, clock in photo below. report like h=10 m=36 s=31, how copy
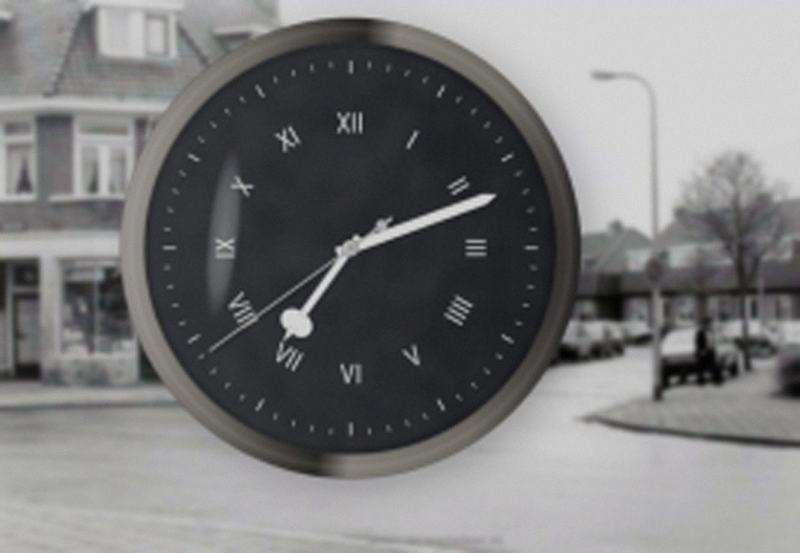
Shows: h=7 m=11 s=39
